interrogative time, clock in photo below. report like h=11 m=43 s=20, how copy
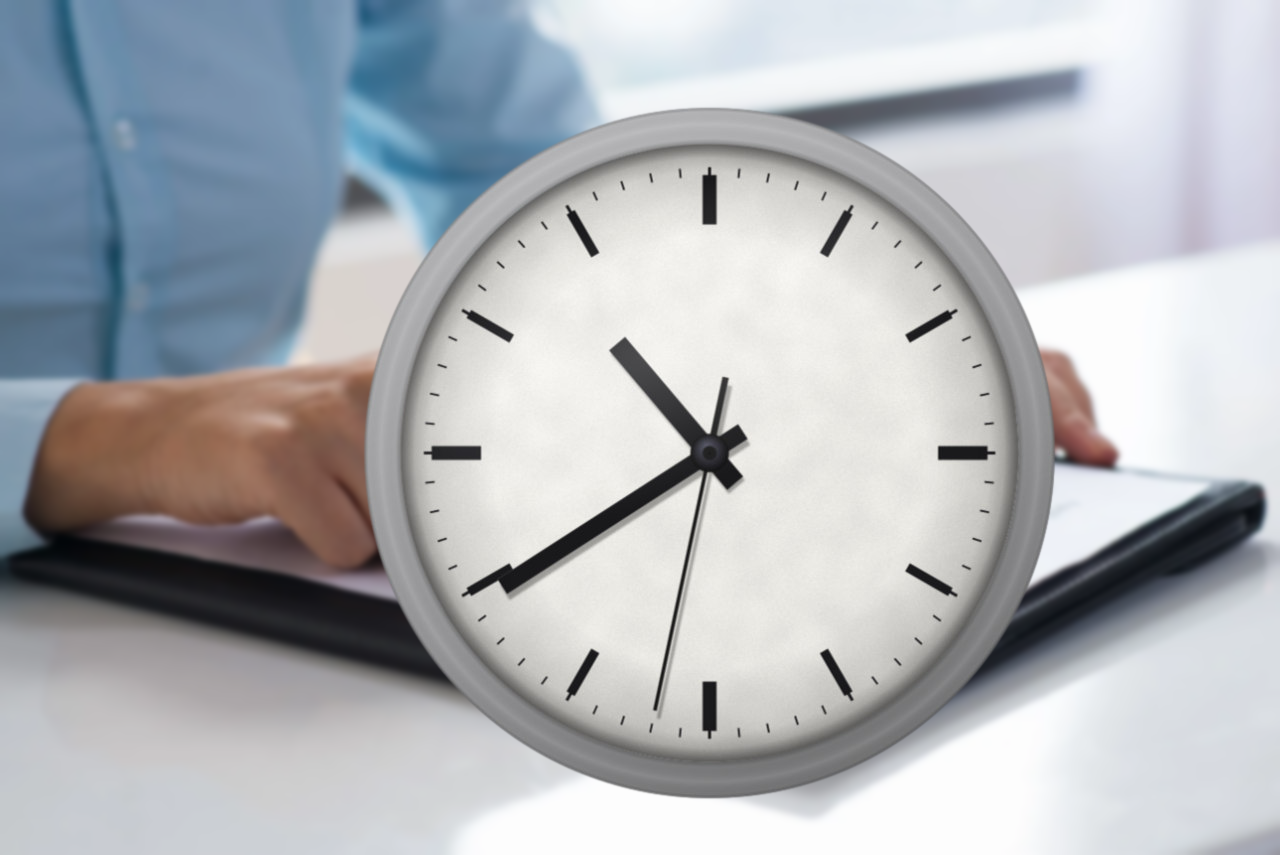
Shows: h=10 m=39 s=32
